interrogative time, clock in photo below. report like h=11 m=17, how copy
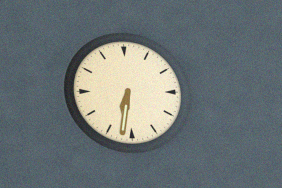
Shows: h=6 m=32
